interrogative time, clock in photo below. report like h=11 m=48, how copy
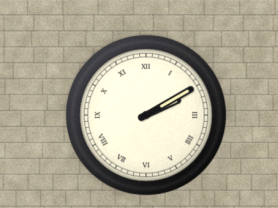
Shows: h=2 m=10
